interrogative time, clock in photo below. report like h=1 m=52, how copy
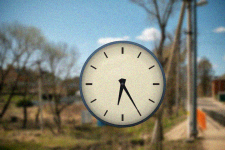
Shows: h=6 m=25
